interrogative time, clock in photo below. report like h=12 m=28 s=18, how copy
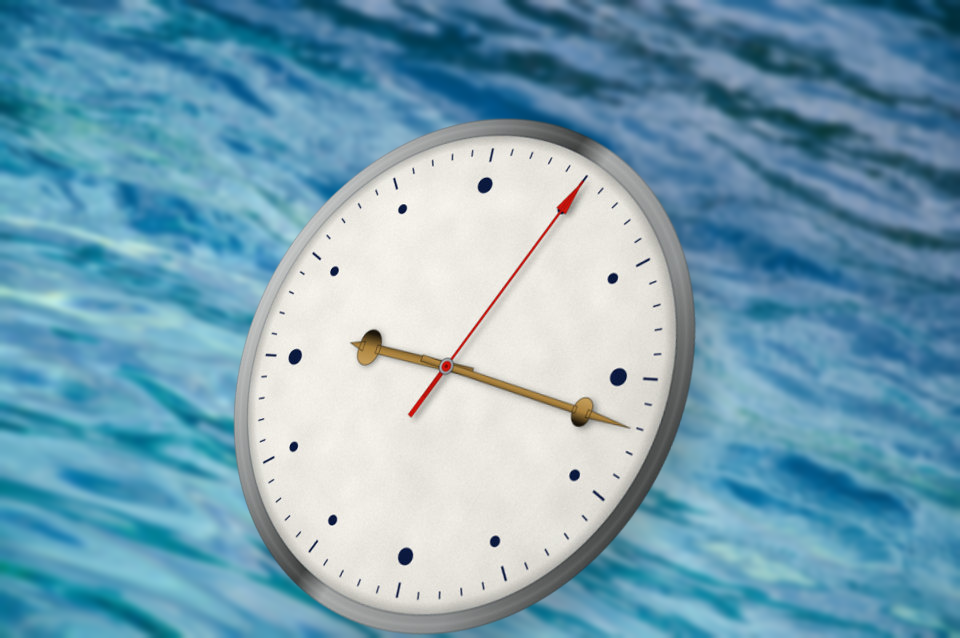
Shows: h=9 m=17 s=5
